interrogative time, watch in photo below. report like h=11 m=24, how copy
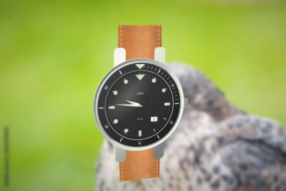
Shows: h=9 m=46
